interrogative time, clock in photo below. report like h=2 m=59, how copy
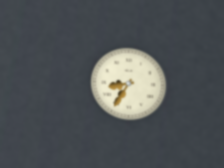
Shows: h=8 m=35
